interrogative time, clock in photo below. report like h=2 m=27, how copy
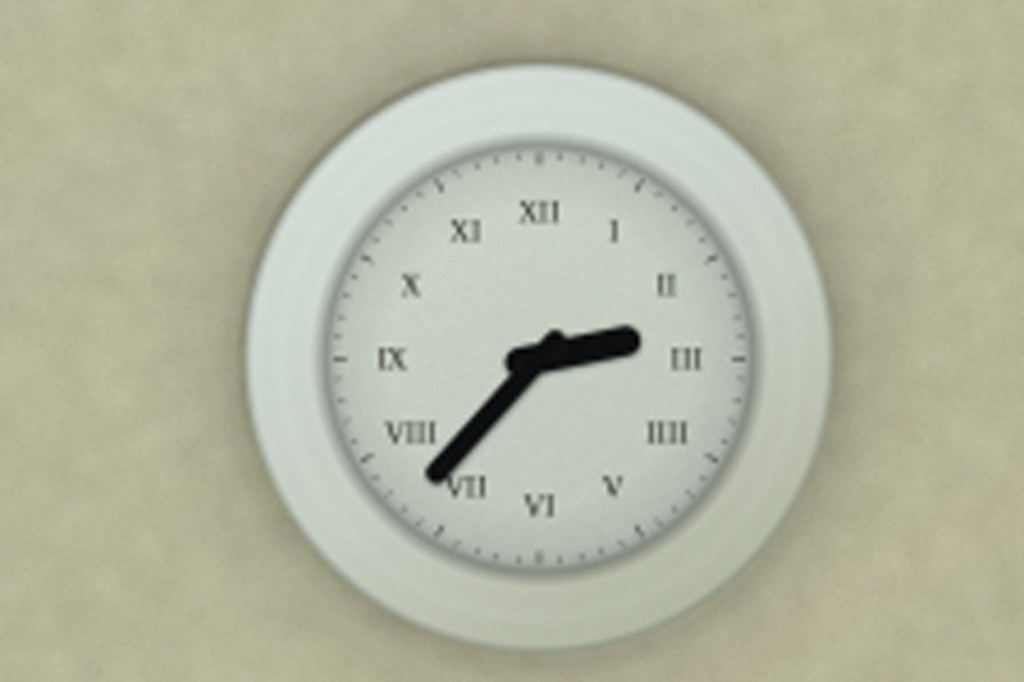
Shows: h=2 m=37
